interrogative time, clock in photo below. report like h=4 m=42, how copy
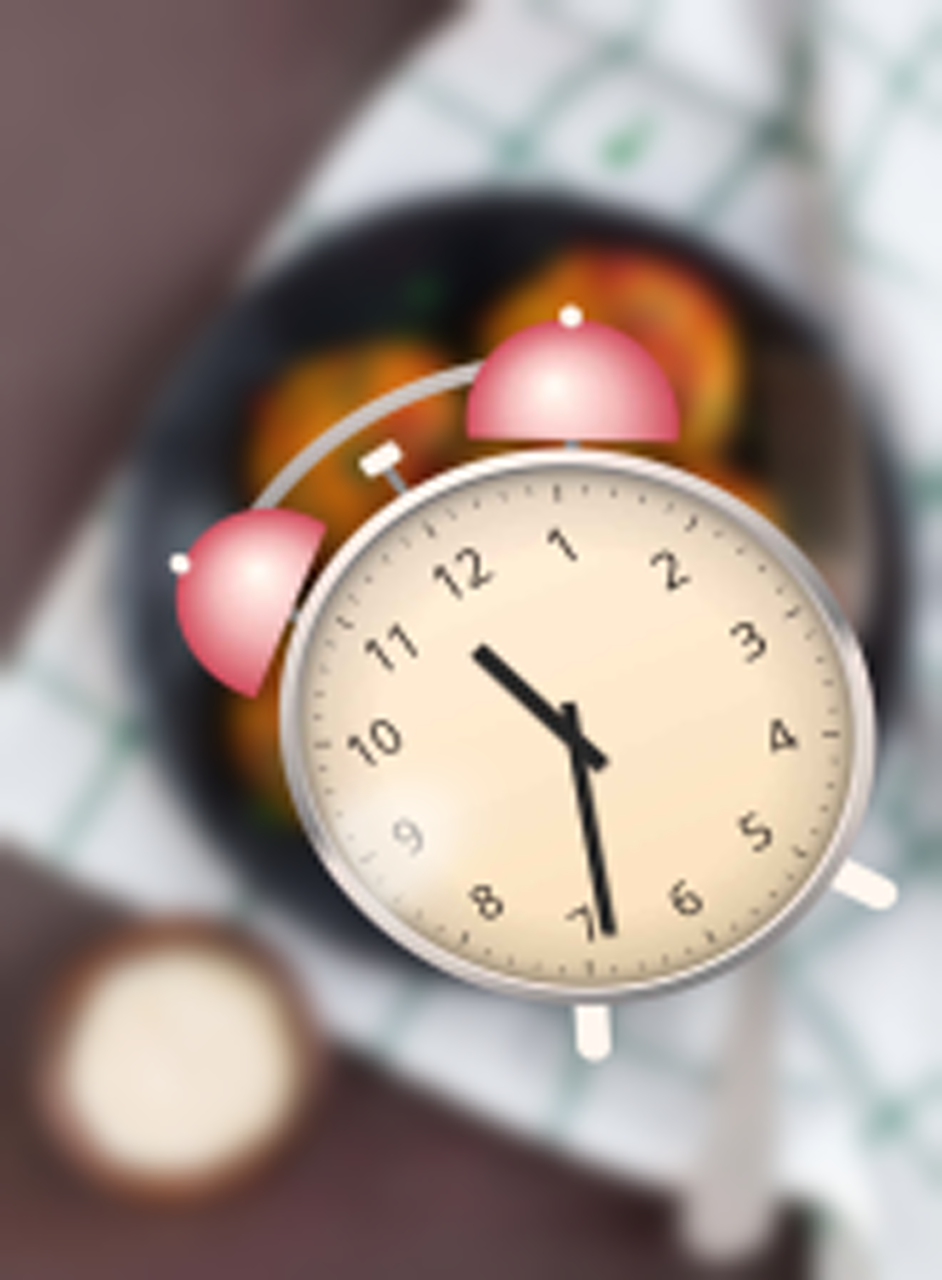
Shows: h=11 m=34
